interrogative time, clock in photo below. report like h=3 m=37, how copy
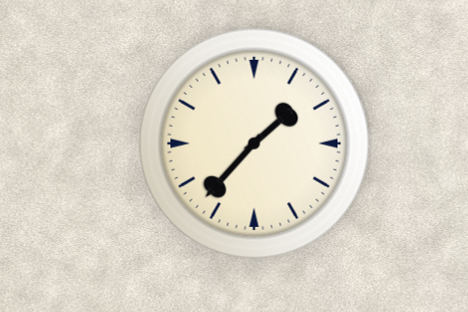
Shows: h=1 m=37
